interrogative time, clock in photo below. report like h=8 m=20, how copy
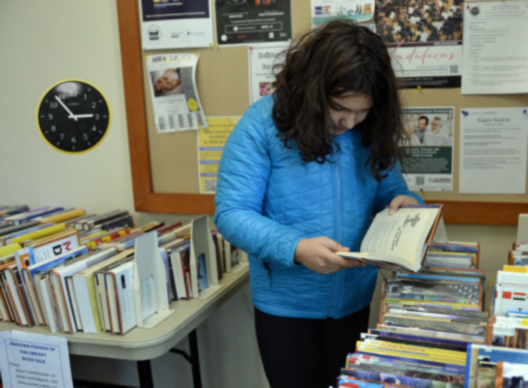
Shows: h=2 m=53
